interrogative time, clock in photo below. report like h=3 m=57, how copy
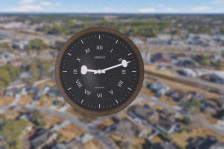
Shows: h=9 m=12
